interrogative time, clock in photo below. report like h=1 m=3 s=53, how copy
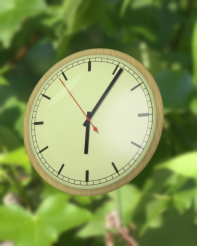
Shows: h=6 m=5 s=54
